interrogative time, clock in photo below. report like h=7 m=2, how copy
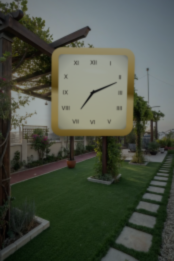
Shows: h=7 m=11
